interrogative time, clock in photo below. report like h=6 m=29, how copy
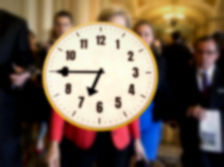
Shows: h=6 m=45
